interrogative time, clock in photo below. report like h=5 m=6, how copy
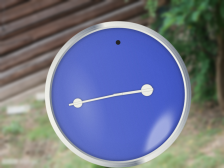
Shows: h=2 m=43
